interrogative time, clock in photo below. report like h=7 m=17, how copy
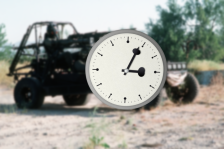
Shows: h=3 m=4
